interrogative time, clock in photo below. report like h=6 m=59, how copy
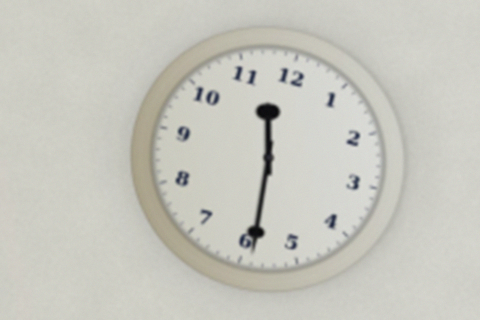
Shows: h=11 m=29
